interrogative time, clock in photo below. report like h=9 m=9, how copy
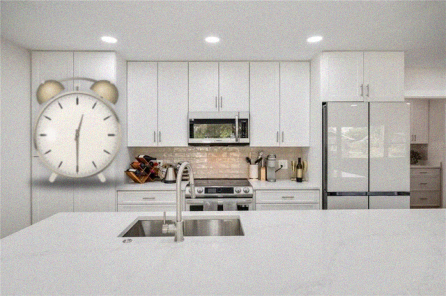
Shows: h=12 m=30
